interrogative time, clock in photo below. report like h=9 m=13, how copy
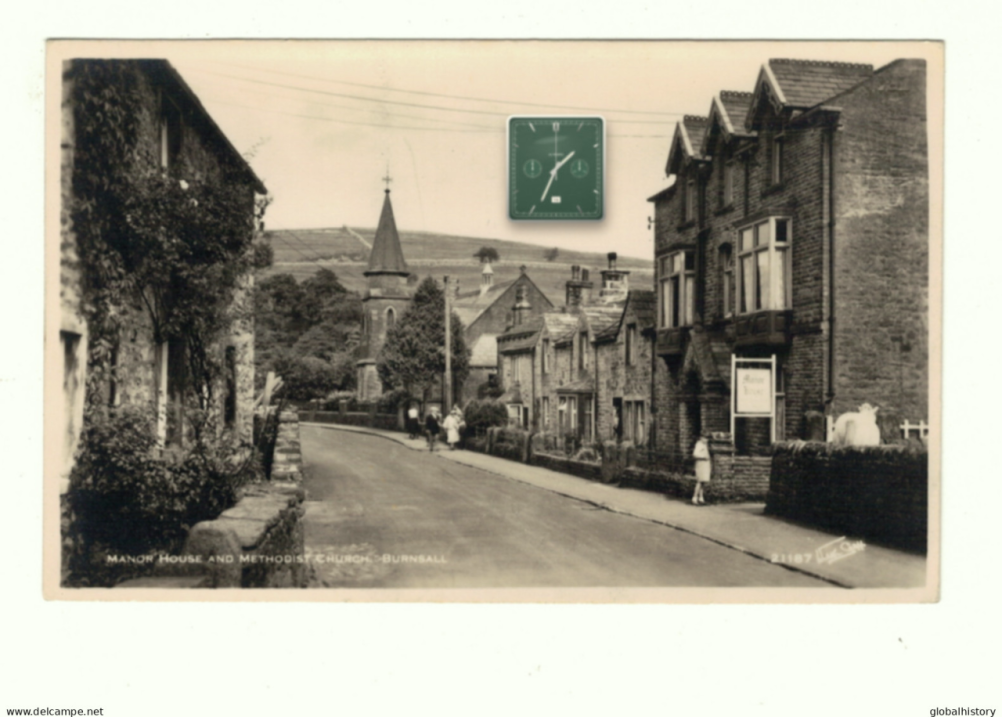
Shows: h=1 m=34
